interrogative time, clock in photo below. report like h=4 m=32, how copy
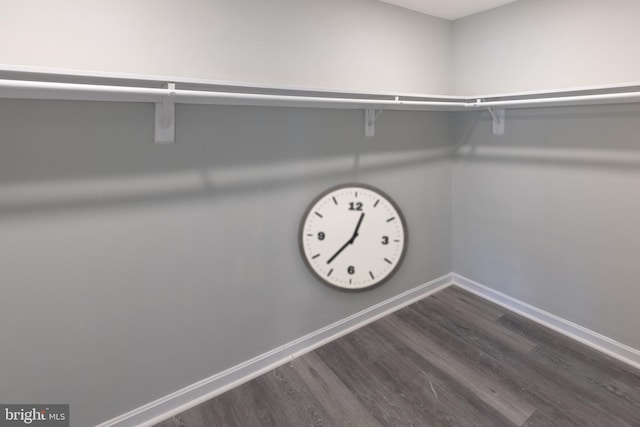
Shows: h=12 m=37
